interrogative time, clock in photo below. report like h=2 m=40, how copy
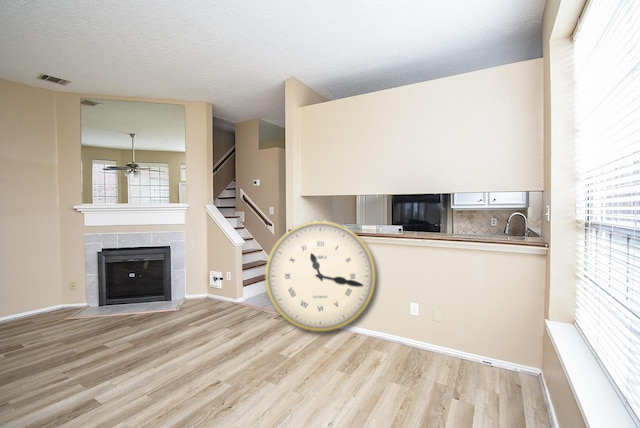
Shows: h=11 m=17
